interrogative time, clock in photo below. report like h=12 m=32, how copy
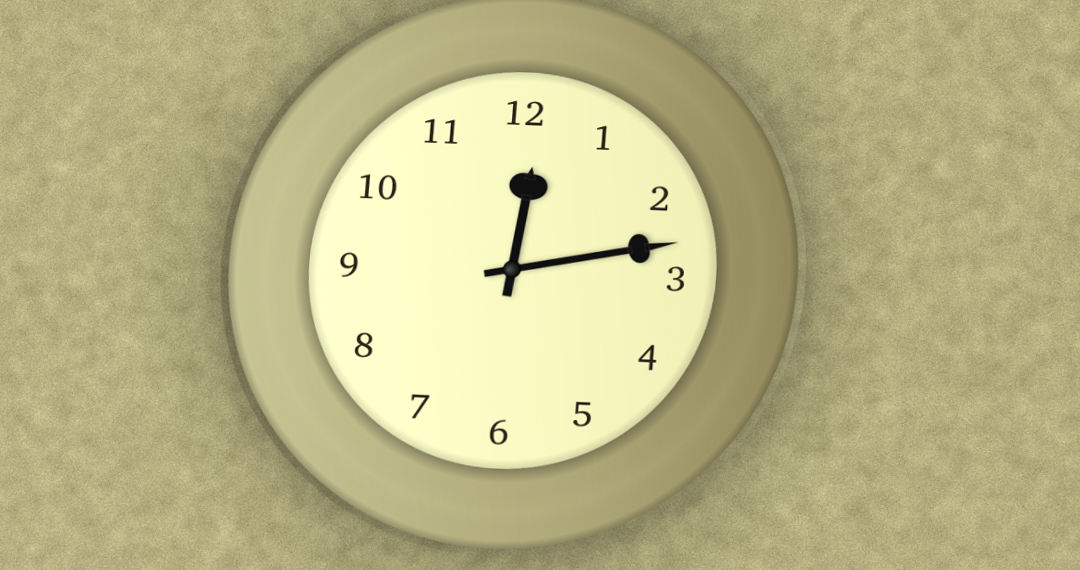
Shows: h=12 m=13
